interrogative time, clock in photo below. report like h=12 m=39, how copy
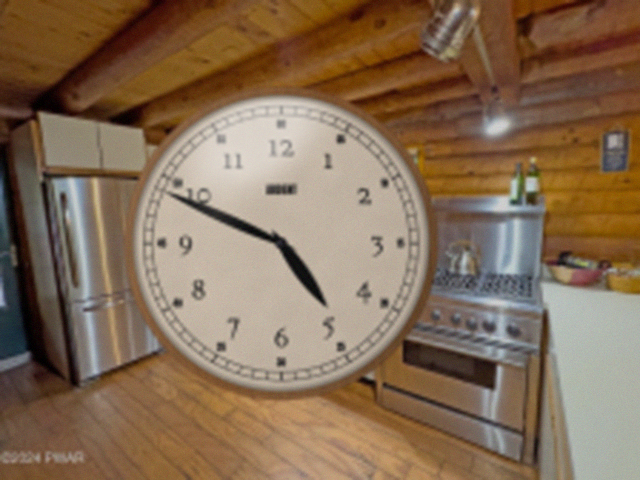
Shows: h=4 m=49
